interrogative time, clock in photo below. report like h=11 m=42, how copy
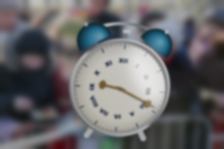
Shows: h=9 m=19
